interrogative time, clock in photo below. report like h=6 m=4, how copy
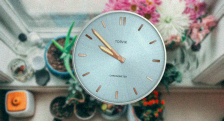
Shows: h=9 m=52
